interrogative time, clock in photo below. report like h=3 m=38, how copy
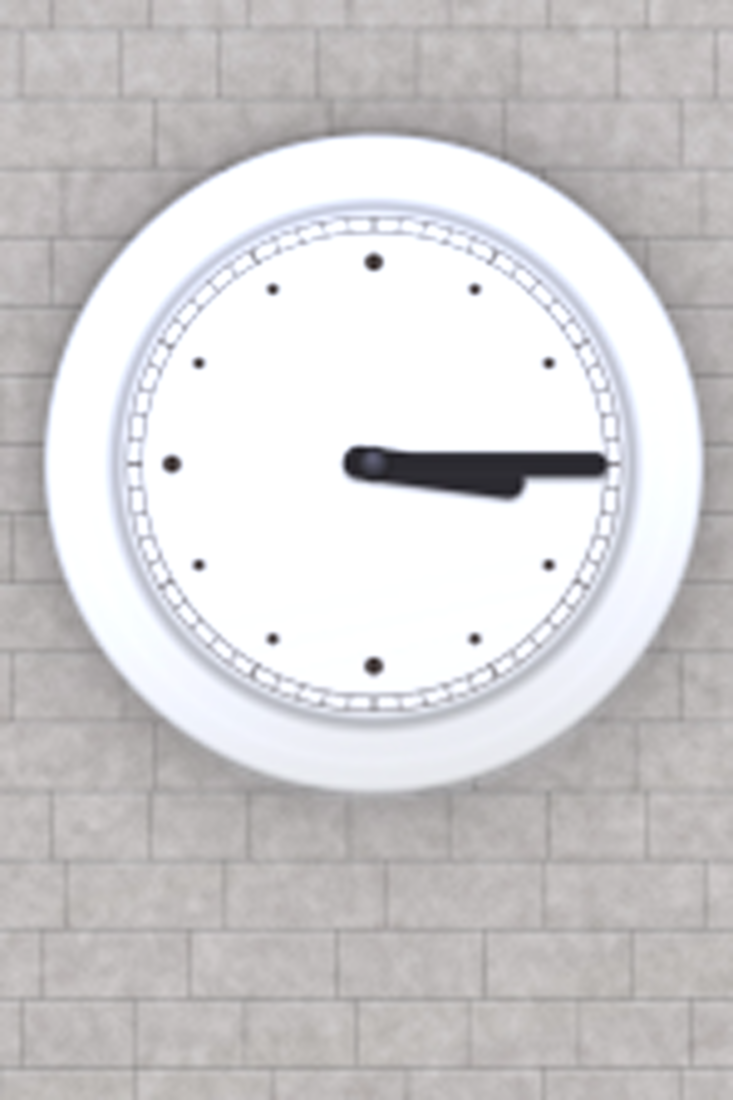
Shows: h=3 m=15
